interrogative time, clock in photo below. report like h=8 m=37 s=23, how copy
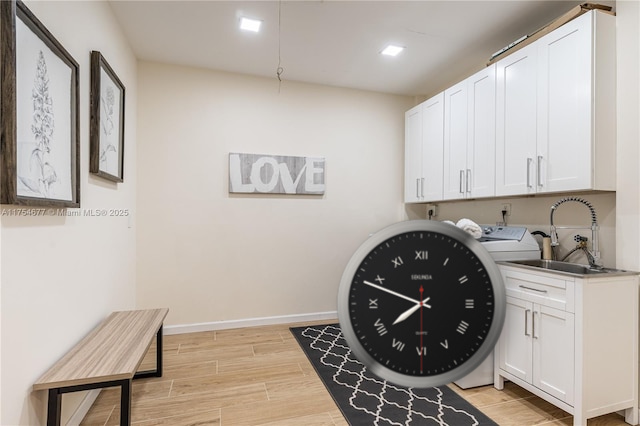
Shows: h=7 m=48 s=30
